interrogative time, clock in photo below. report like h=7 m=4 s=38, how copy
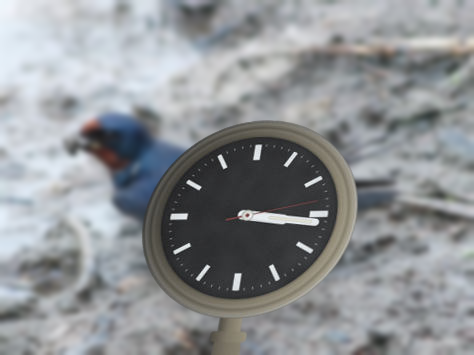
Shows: h=3 m=16 s=13
